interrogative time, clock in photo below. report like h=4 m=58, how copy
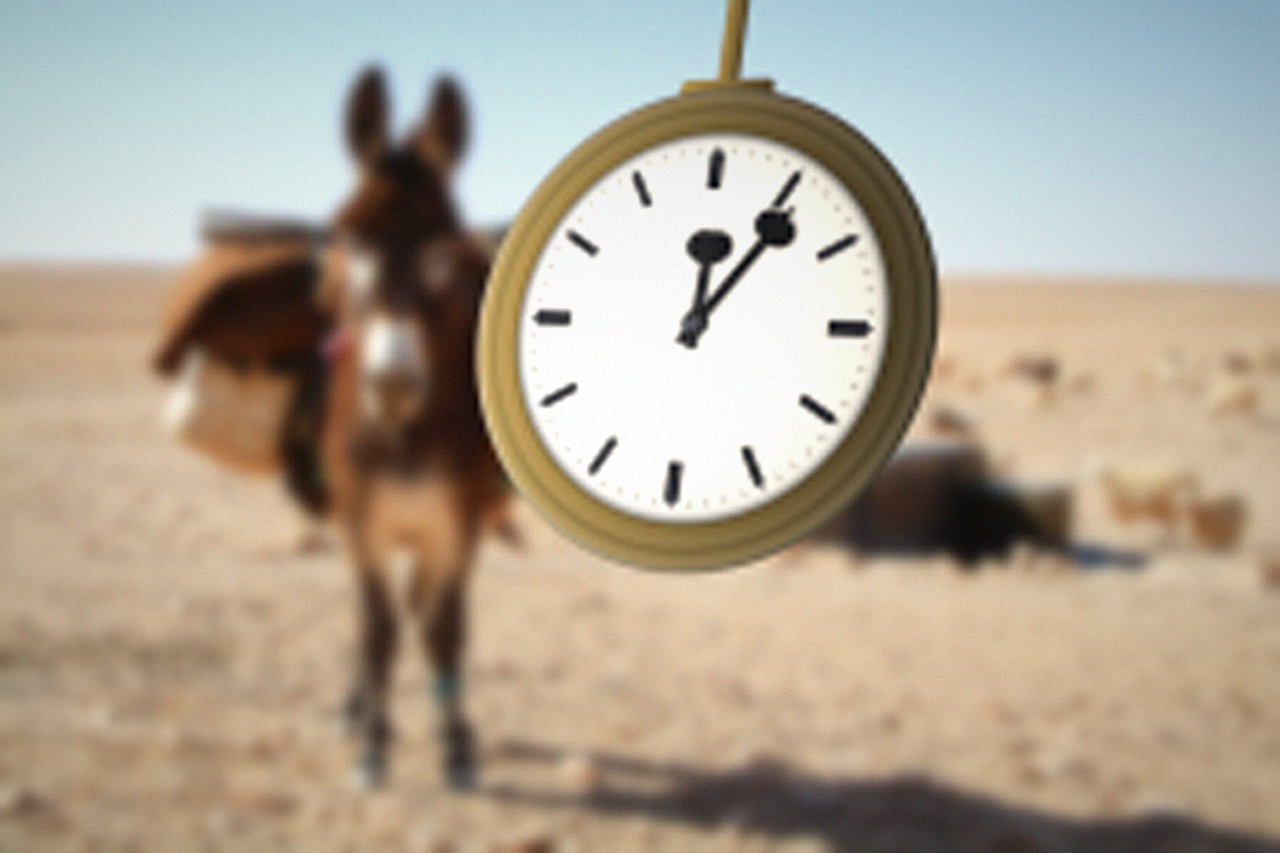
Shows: h=12 m=6
